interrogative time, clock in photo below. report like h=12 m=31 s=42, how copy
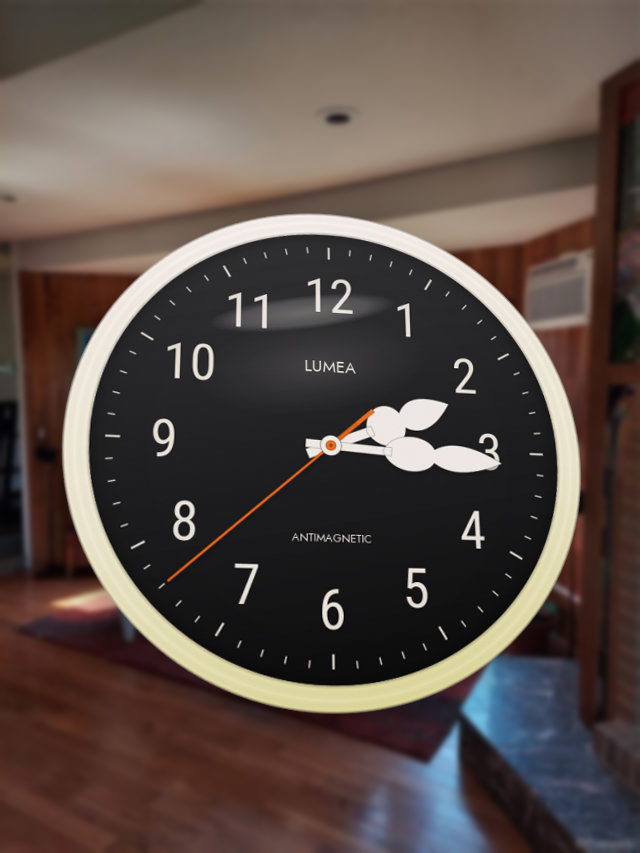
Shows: h=2 m=15 s=38
